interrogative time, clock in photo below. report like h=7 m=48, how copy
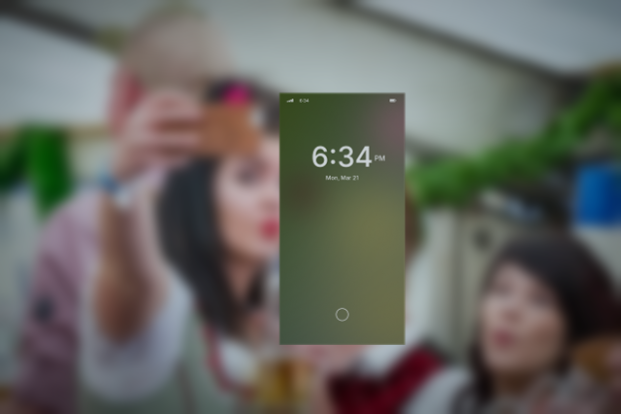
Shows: h=6 m=34
